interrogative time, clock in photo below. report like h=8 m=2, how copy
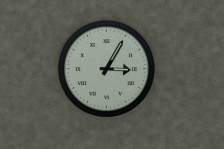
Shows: h=3 m=5
